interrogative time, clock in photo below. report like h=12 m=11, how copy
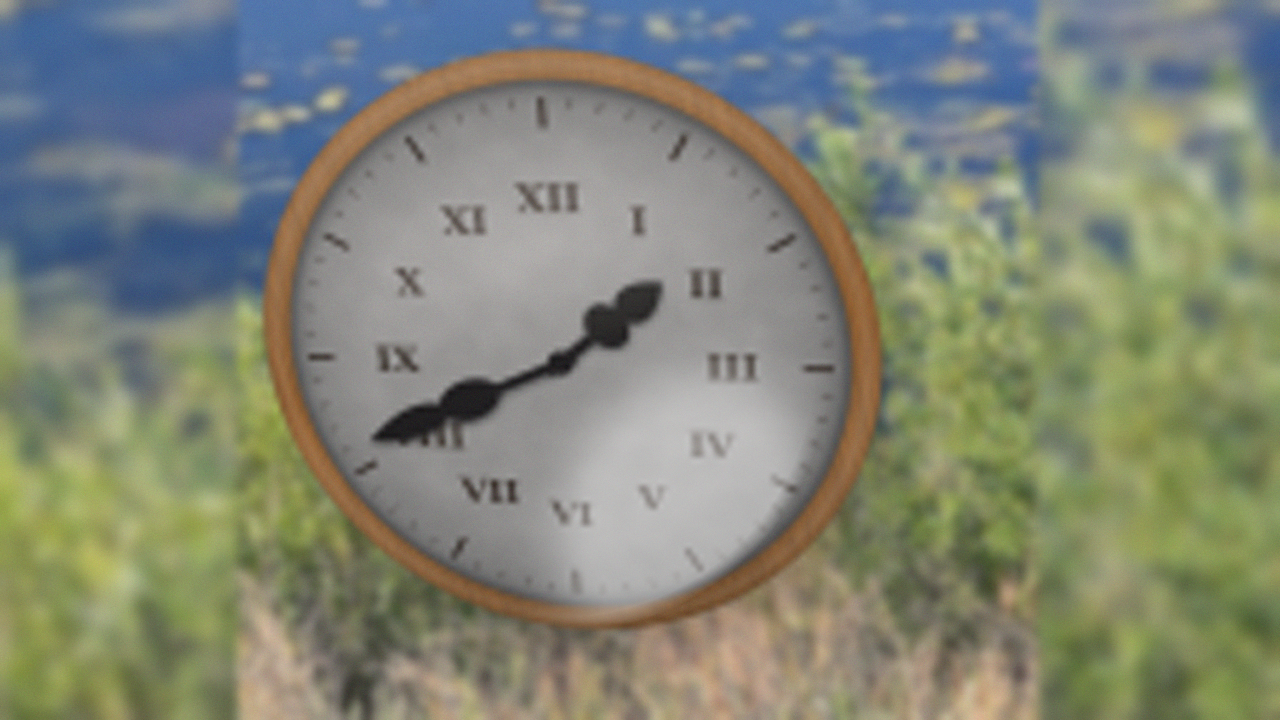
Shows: h=1 m=41
